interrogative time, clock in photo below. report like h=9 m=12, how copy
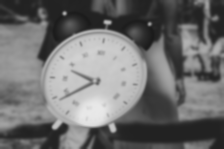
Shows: h=9 m=39
